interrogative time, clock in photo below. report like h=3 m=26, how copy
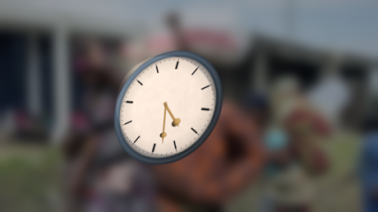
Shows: h=4 m=28
